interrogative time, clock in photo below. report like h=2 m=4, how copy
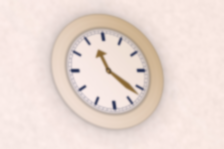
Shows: h=11 m=22
